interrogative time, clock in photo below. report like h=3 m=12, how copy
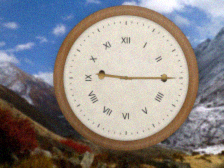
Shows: h=9 m=15
